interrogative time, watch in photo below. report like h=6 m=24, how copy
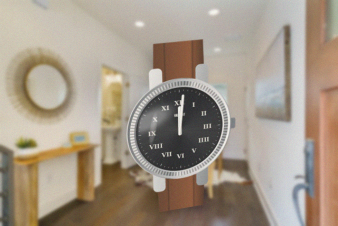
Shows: h=12 m=1
